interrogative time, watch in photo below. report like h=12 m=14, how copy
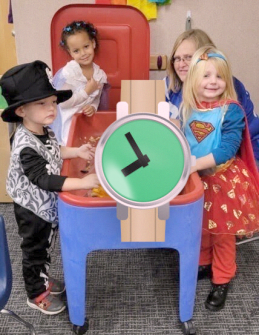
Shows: h=7 m=55
